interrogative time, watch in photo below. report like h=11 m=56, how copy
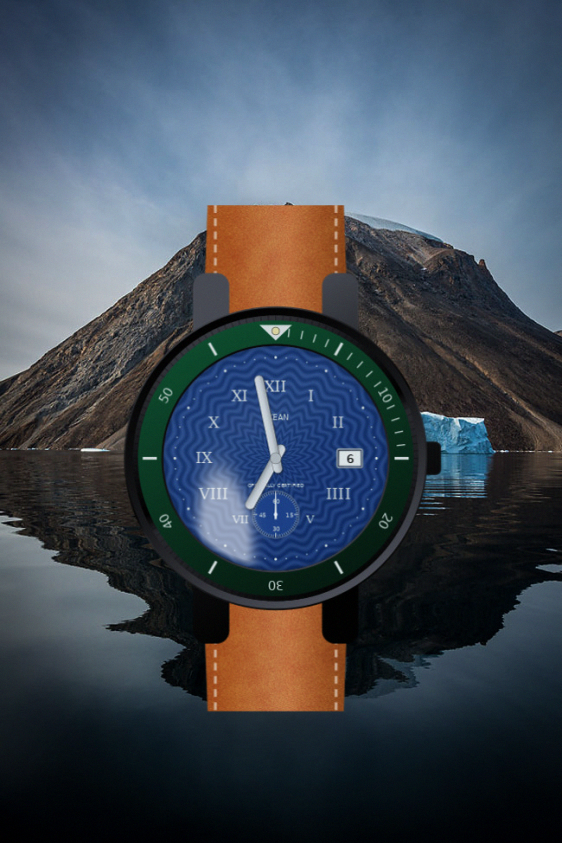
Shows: h=6 m=58
